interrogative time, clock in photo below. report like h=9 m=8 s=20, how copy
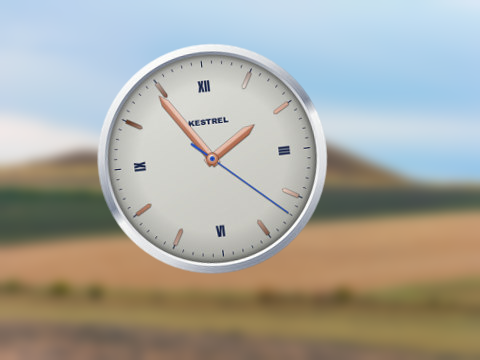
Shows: h=1 m=54 s=22
